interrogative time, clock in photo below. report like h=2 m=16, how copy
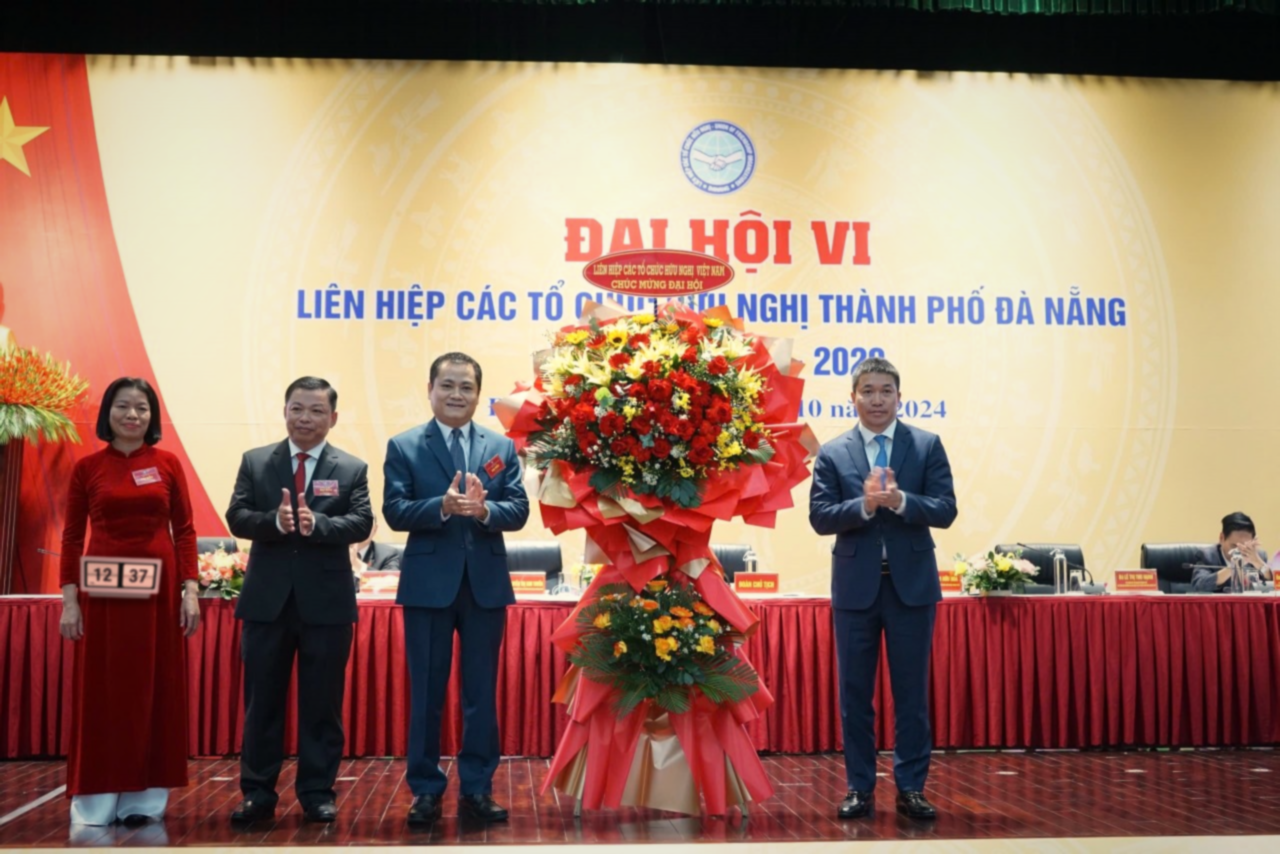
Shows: h=12 m=37
